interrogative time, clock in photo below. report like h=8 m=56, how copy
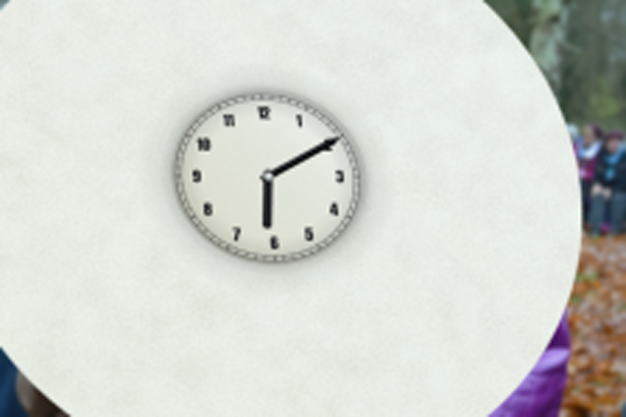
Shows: h=6 m=10
